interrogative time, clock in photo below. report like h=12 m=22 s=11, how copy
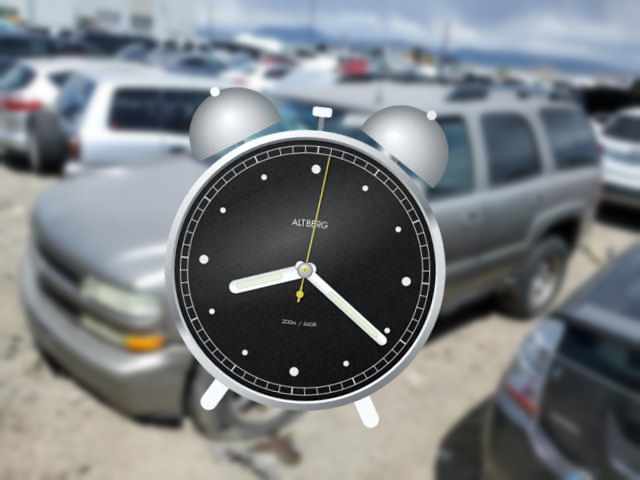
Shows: h=8 m=21 s=1
